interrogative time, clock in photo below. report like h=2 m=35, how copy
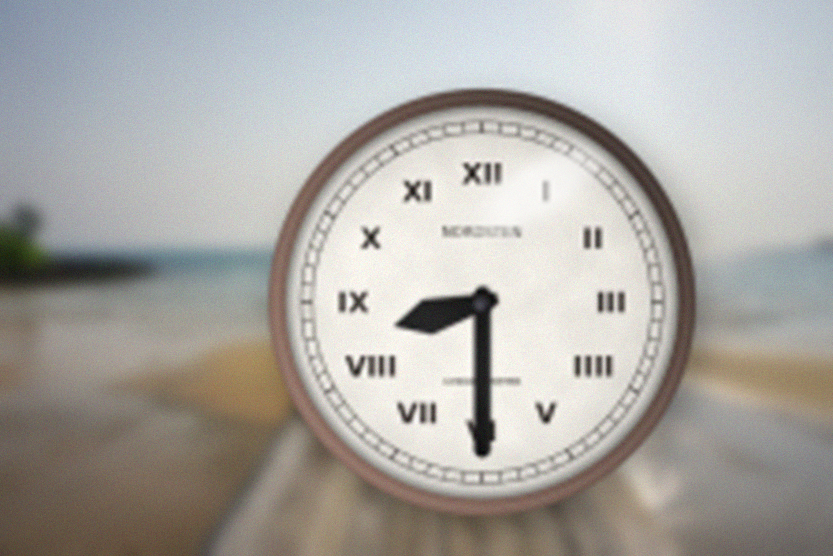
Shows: h=8 m=30
